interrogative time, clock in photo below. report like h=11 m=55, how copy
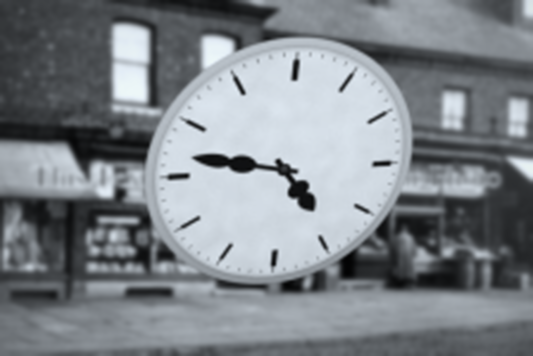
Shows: h=4 m=47
